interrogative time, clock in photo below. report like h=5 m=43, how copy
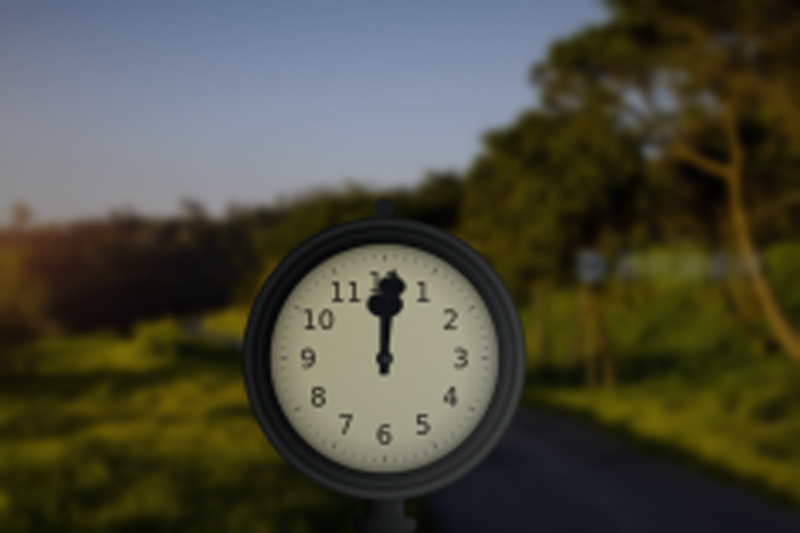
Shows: h=12 m=1
